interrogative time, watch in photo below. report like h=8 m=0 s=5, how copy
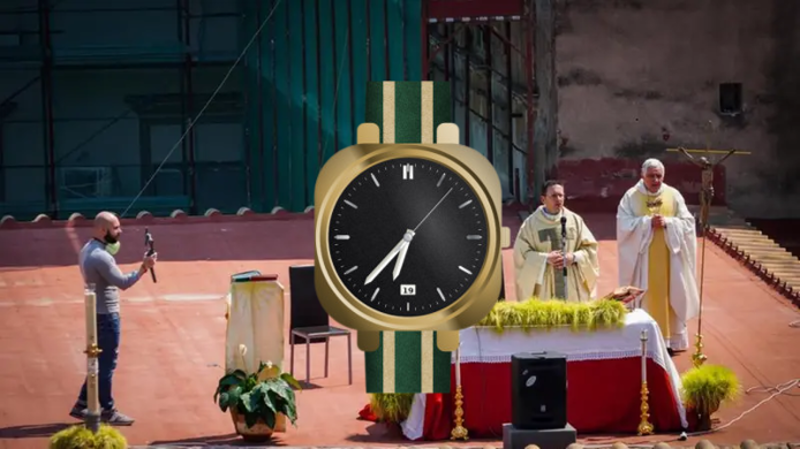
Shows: h=6 m=37 s=7
